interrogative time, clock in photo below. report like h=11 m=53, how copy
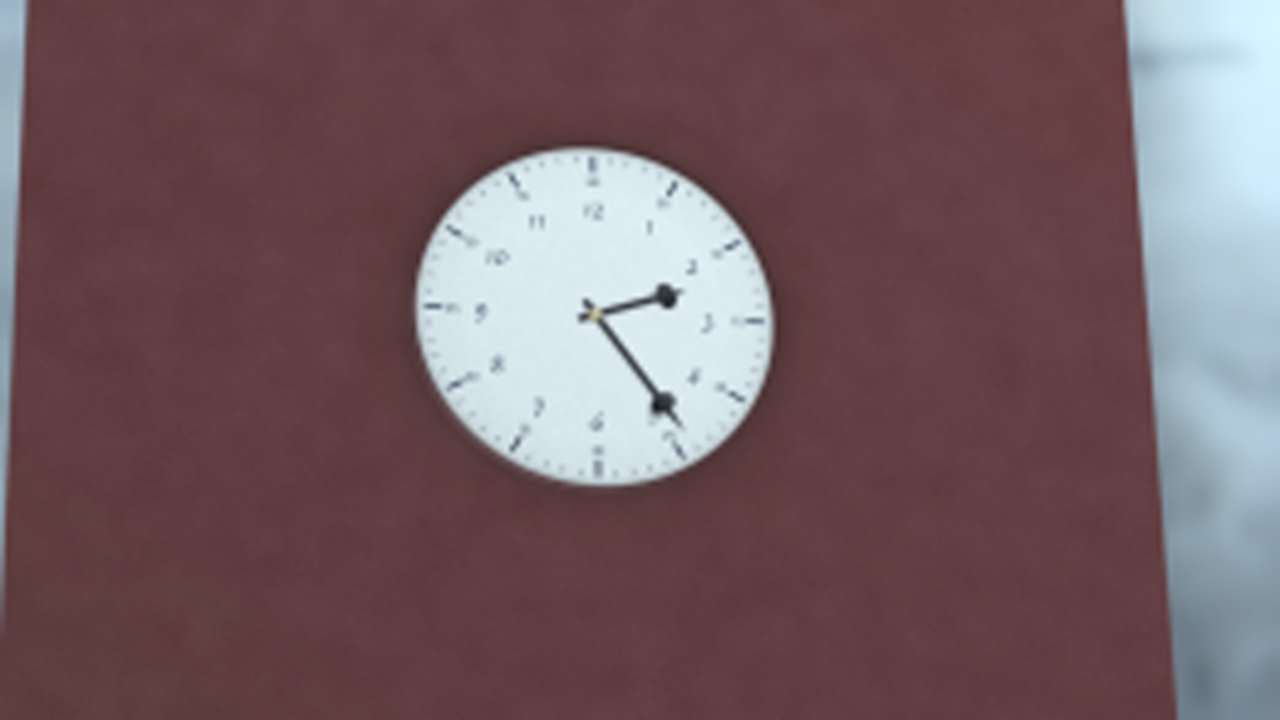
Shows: h=2 m=24
